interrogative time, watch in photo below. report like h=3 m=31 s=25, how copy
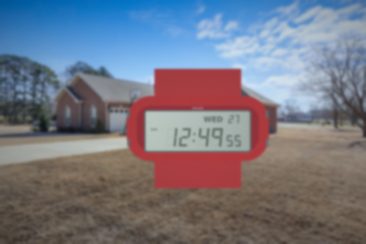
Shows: h=12 m=49 s=55
